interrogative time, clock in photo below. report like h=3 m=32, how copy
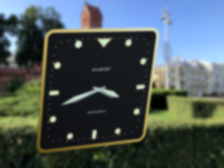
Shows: h=3 m=42
